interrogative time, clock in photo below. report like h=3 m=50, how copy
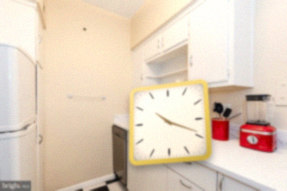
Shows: h=10 m=19
